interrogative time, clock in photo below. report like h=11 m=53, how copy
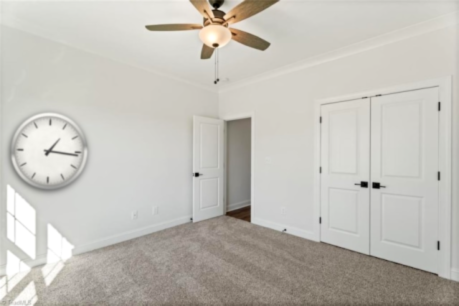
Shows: h=1 m=16
